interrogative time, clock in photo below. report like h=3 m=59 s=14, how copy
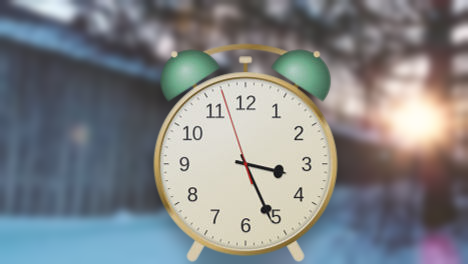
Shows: h=3 m=25 s=57
